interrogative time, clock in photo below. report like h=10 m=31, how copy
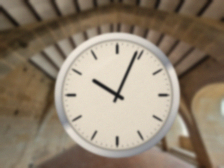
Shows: h=10 m=4
